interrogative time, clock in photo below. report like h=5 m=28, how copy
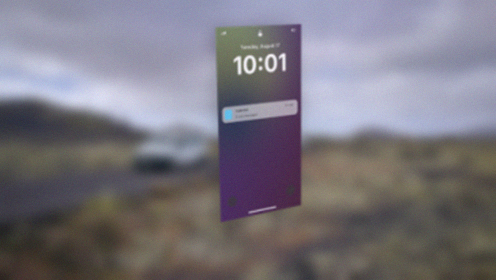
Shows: h=10 m=1
